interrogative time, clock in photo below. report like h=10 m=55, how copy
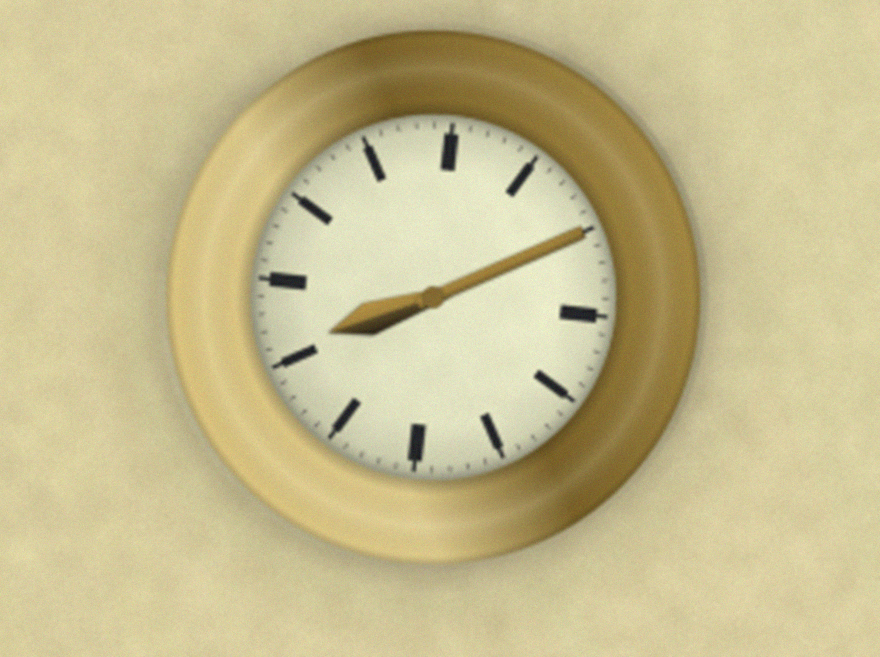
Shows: h=8 m=10
